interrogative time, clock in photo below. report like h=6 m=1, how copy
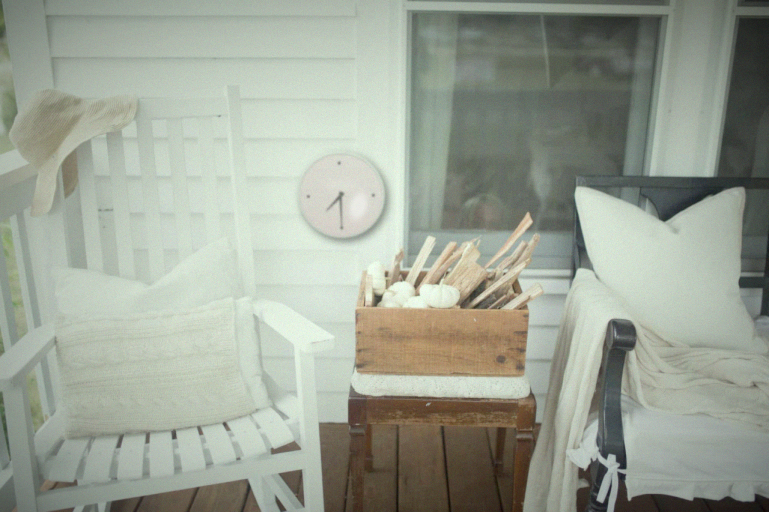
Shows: h=7 m=30
